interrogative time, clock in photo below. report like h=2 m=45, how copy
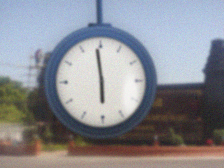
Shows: h=5 m=59
